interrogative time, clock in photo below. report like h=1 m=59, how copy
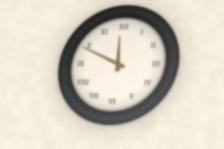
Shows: h=11 m=49
